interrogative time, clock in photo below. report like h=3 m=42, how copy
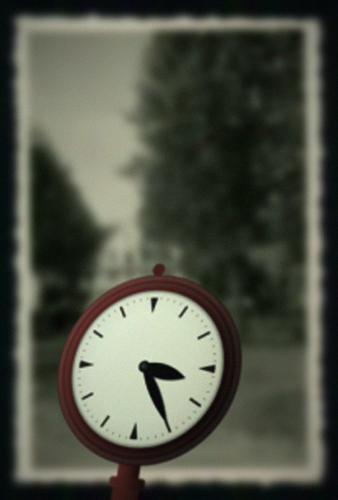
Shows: h=3 m=25
